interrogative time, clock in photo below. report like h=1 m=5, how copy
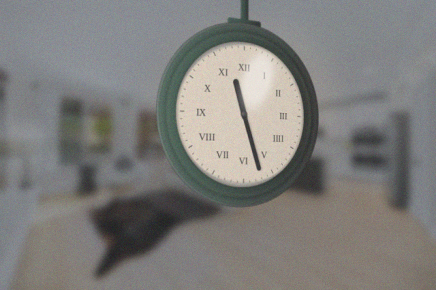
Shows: h=11 m=27
